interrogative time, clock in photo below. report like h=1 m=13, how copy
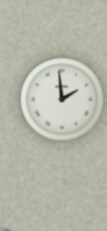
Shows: h=1 m=59
